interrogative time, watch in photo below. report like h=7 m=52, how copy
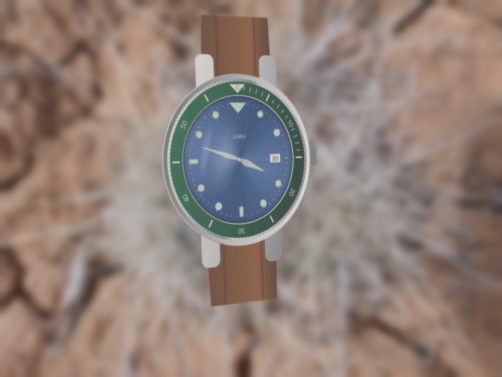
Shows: h=3 m=48
